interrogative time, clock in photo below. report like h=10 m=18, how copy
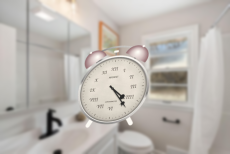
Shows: h=4 m=24
